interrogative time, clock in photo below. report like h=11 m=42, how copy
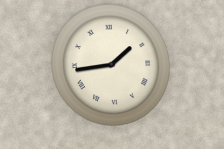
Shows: h=1 m=44
